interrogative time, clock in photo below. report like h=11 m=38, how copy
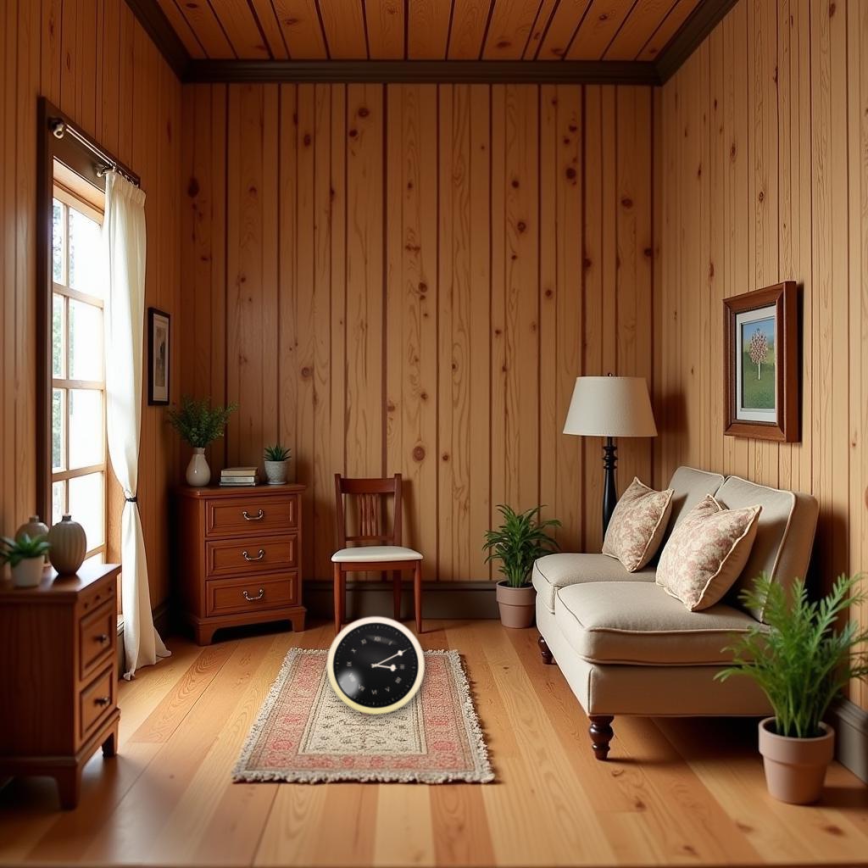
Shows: h=3 m=10
